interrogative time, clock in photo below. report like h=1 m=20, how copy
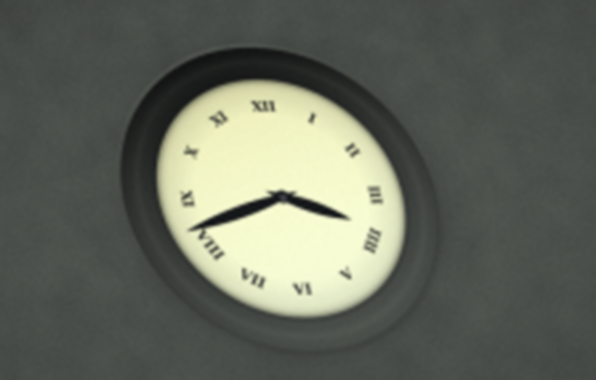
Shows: h=3 m=42
